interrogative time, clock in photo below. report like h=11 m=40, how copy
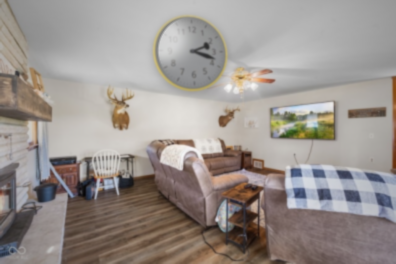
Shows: h=2 m=18
